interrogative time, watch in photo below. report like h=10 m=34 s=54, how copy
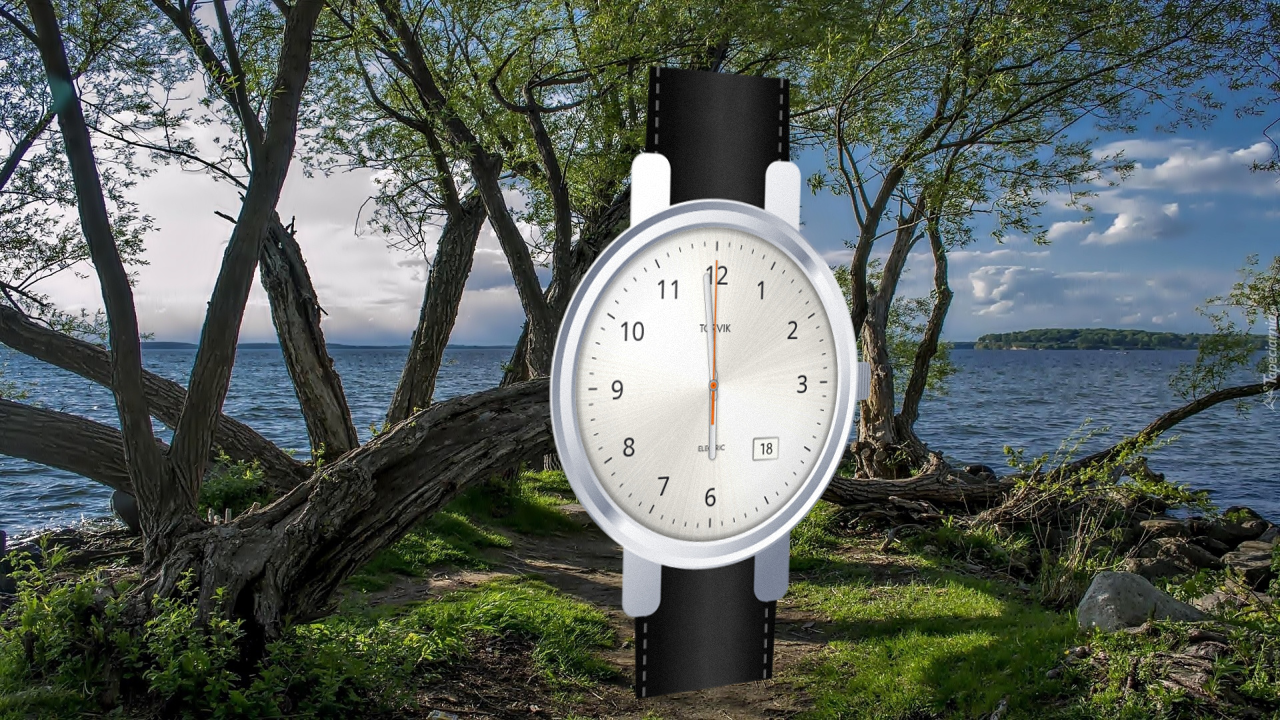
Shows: h=5 m=59 s=0
